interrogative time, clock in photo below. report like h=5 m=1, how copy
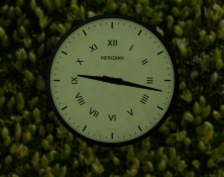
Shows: h=9 m=17
